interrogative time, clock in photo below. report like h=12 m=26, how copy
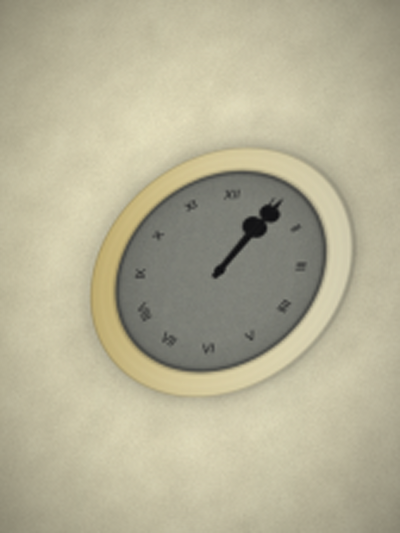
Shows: h=1 m=6
